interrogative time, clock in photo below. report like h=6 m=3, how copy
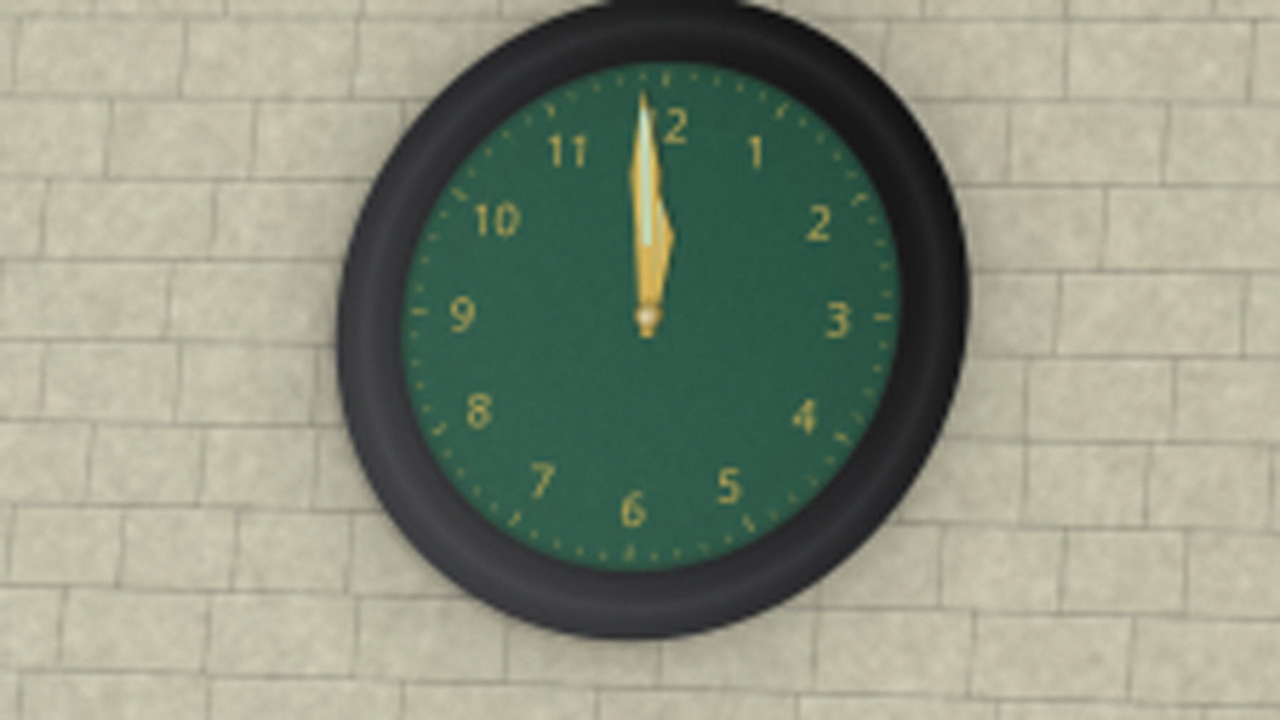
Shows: h=11 m=59
